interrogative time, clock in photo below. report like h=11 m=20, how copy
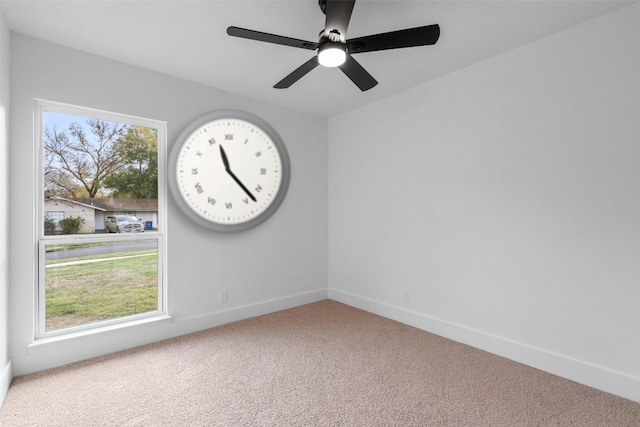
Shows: h=11 m=23
